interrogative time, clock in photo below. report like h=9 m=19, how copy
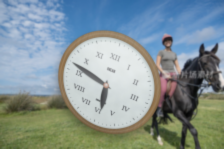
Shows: h=5 m=47
